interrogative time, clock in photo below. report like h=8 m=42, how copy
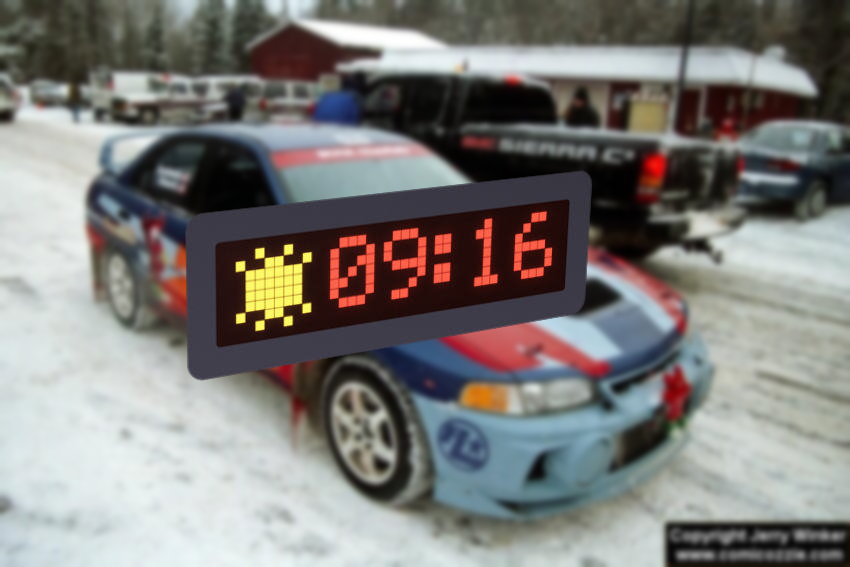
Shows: h=9 m=16
